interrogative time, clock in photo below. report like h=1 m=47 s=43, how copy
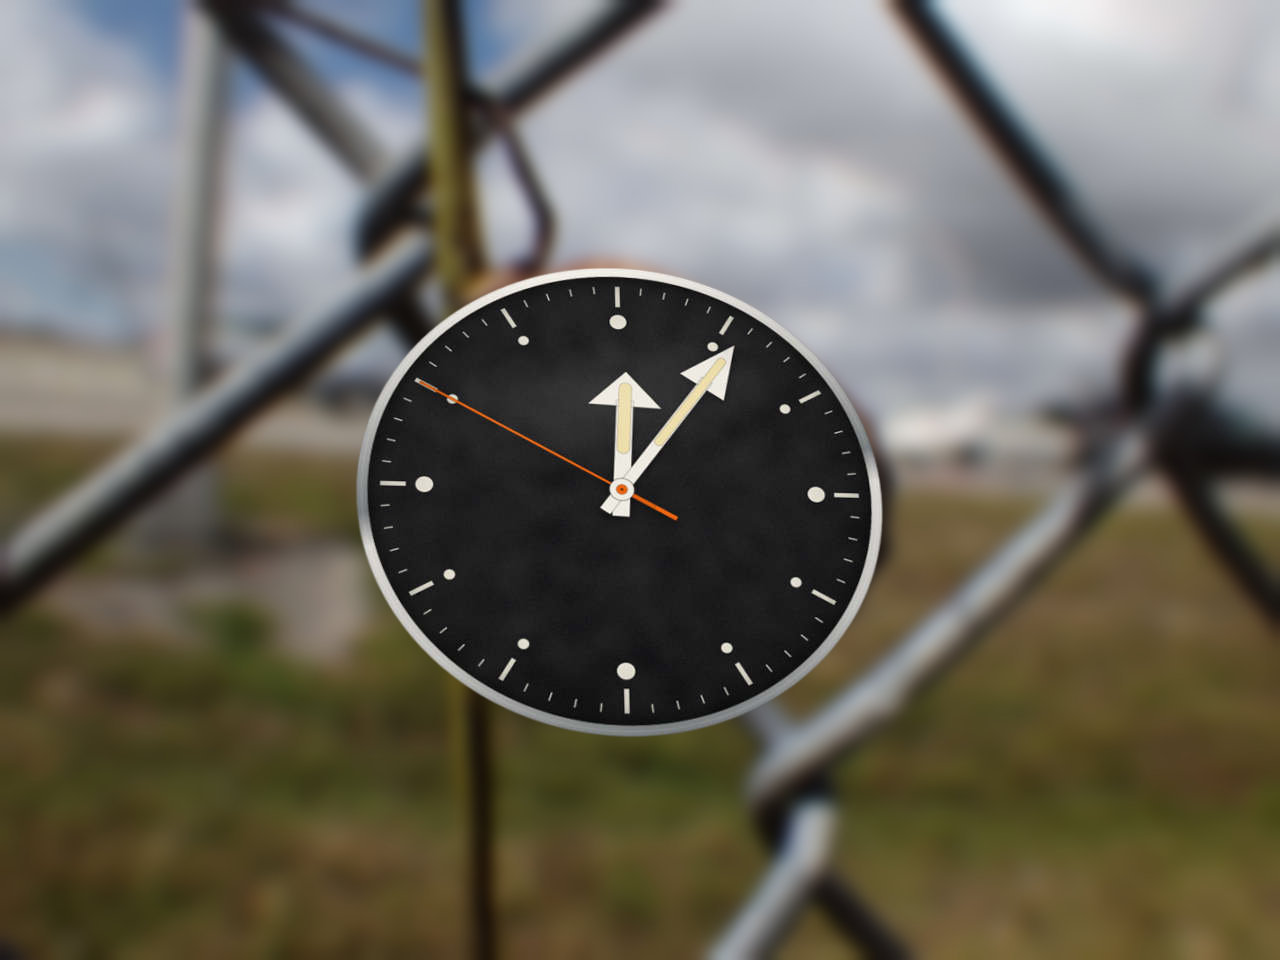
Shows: h=12 m=5 s=50
